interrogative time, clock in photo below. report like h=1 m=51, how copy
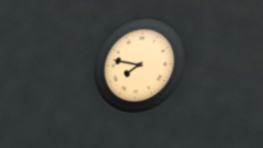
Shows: h=7 m=47
